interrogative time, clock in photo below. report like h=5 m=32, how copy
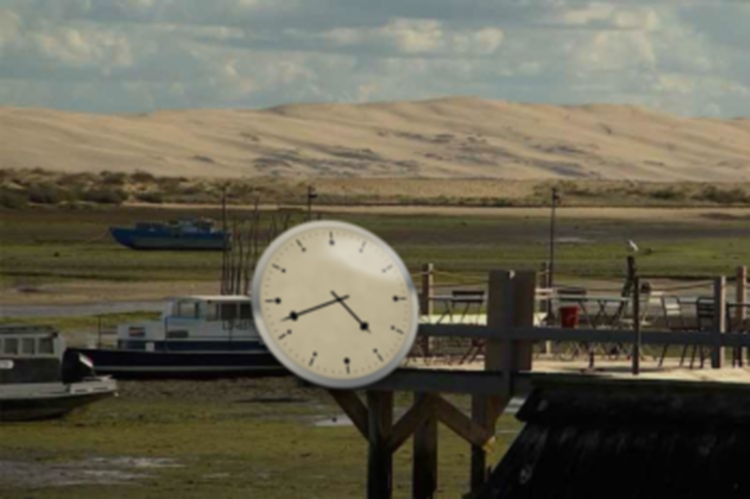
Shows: h=4 m=42
